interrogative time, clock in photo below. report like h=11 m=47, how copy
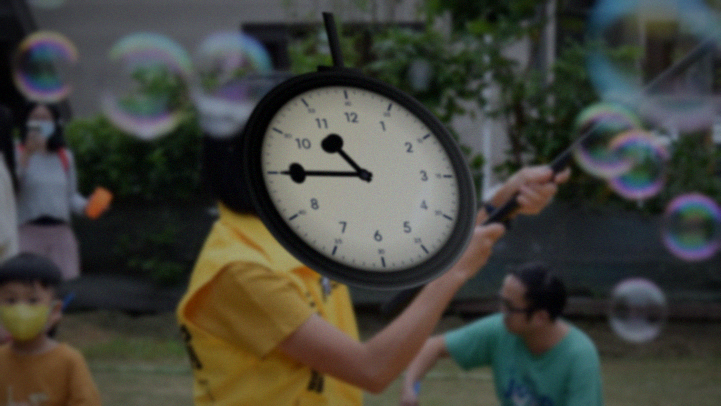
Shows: h=10 m=45
